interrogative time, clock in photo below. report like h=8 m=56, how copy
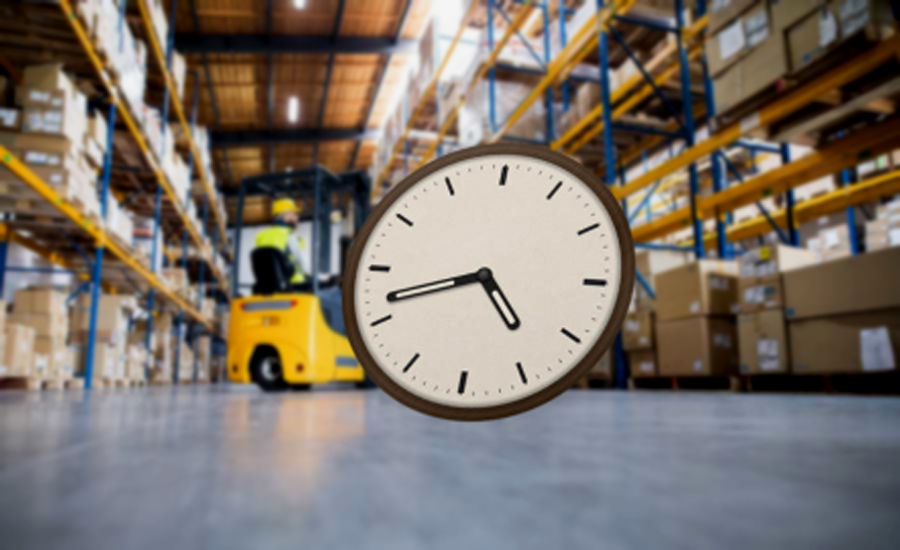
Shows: h=4 m=42
